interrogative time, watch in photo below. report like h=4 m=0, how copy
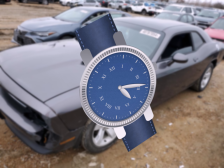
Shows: h=5 m=19
